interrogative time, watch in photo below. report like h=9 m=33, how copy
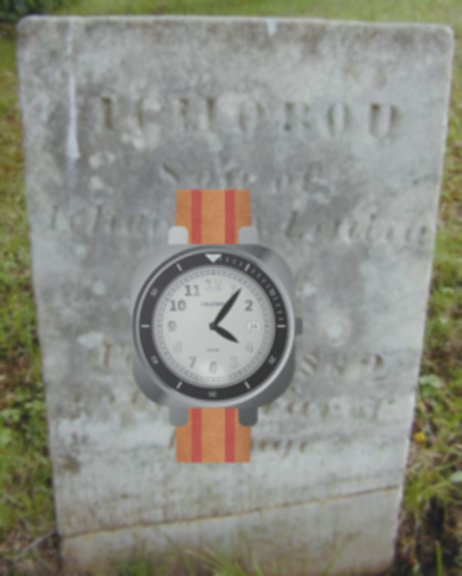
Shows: h=4 m=6
